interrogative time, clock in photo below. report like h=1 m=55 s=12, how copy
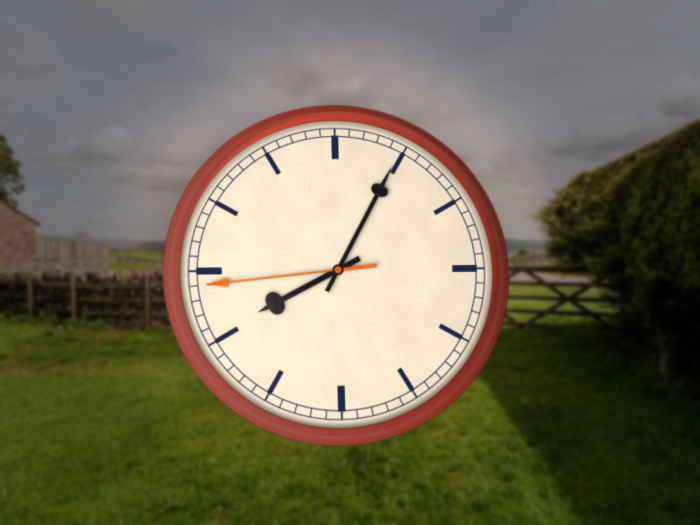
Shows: h=8 m=4 s=44
